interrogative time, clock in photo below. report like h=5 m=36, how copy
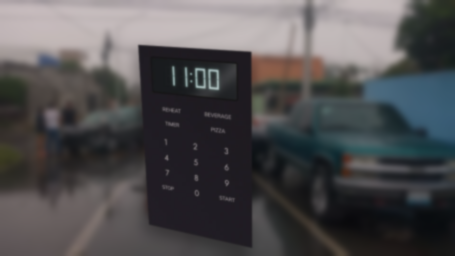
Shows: h=11 m=0
